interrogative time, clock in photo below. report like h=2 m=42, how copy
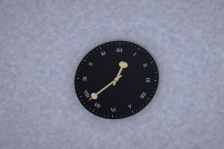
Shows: h=12 m=38
